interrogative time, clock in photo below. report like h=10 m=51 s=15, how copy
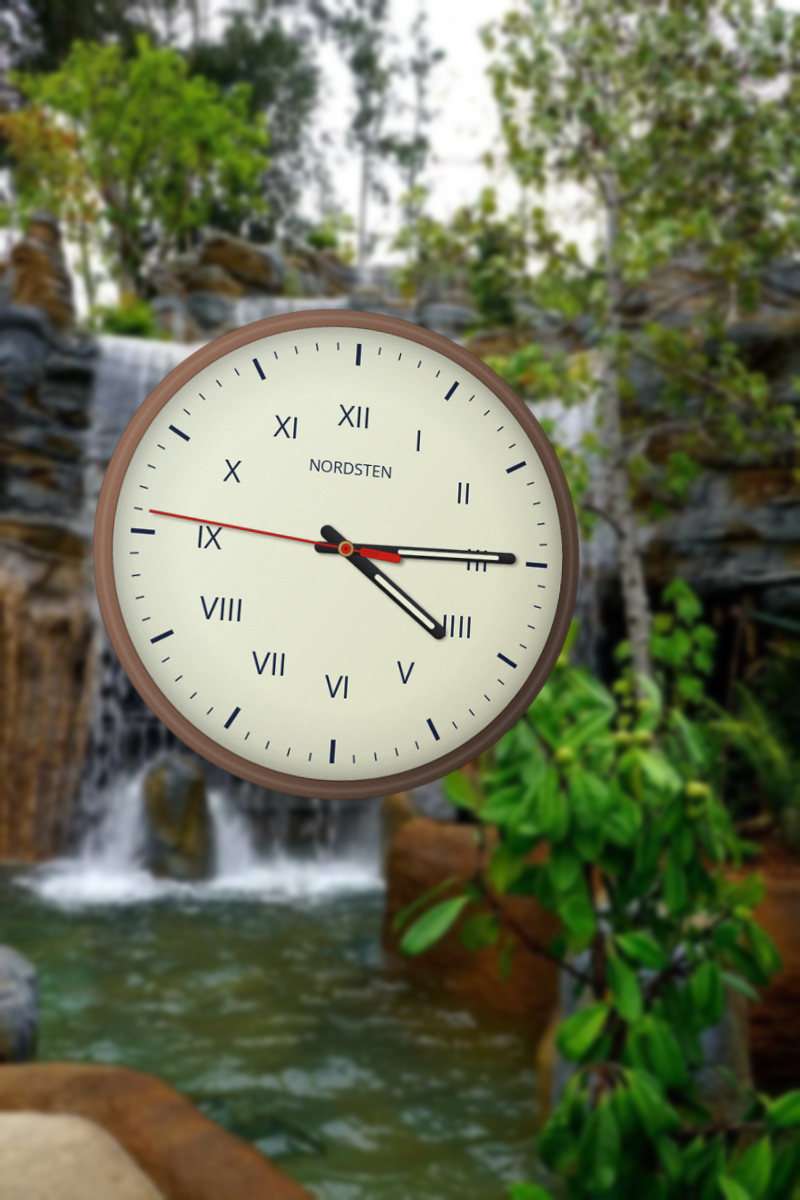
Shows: h=4 m=14 s=46
